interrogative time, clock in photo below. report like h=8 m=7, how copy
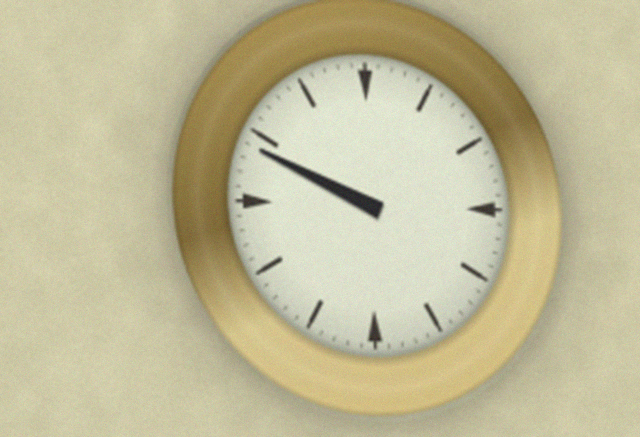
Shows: h=9 m=49
